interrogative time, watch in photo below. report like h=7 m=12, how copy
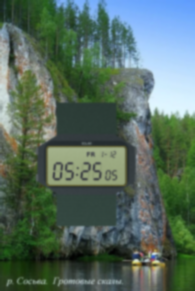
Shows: h=5 m=25
